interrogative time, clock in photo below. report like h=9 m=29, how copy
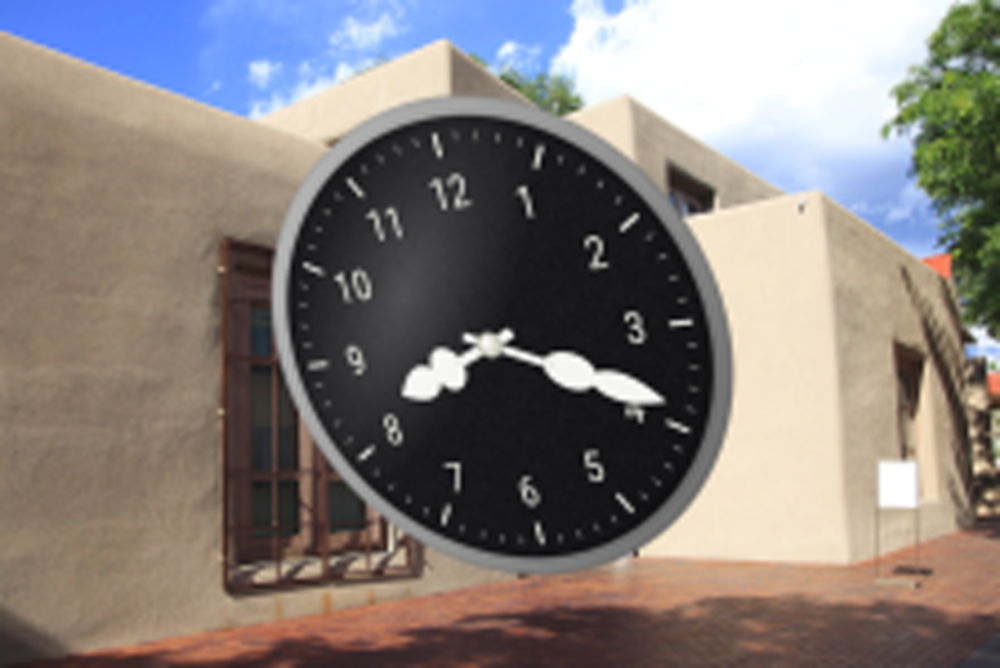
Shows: h=8 m=19
